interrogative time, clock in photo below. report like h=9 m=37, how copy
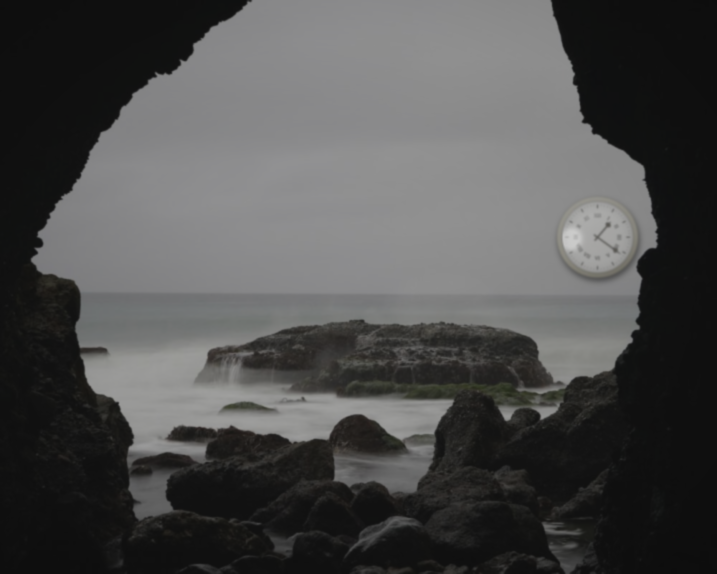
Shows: h=1 m=21
